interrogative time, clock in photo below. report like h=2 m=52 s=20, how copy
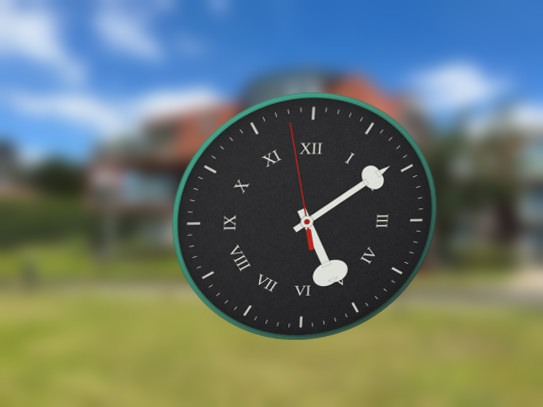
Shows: h=5 m=8 s=58
